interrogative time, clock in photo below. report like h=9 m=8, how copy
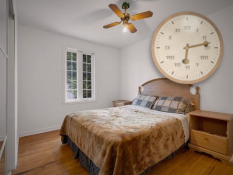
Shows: h=6 m=13
